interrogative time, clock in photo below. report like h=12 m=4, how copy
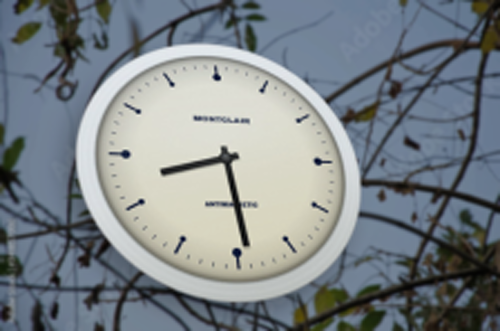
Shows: h=8 m=29
